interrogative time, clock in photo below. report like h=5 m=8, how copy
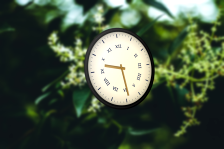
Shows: h=9 m=29
